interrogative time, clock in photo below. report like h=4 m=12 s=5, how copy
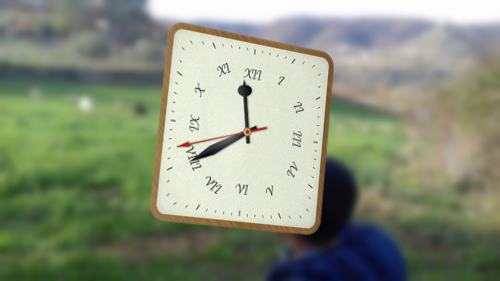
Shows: h=11 m=39 s=42
